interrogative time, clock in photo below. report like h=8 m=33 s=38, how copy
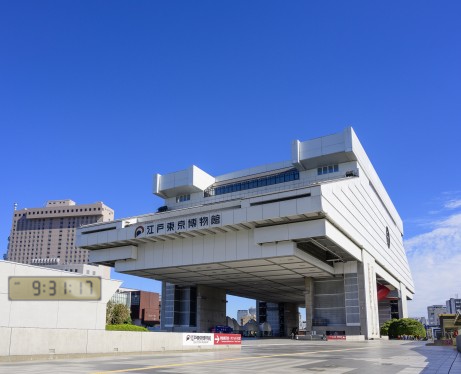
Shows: h=9 m=31 s=17
